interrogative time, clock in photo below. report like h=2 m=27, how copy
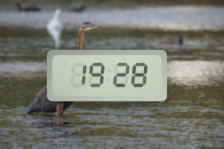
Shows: h=19 m=28
